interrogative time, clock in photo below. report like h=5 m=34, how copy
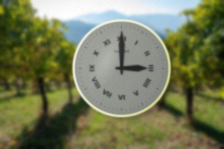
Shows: h=3 m=0
